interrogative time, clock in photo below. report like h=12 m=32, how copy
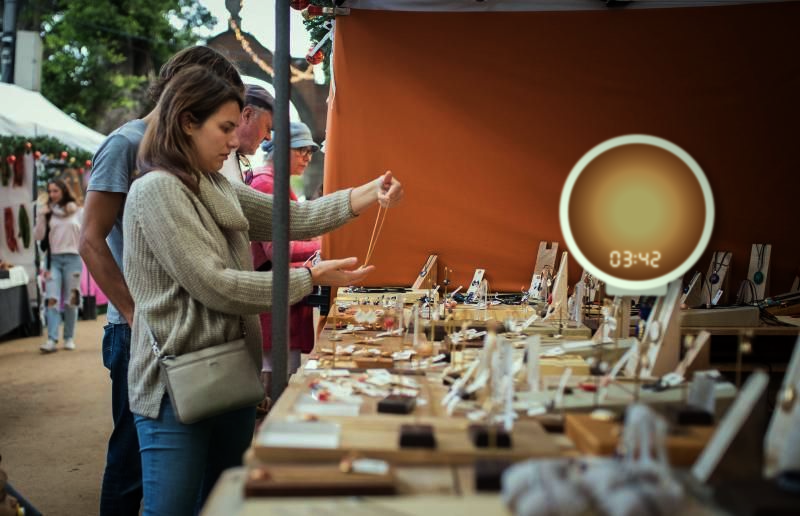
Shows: h=3 m=42
